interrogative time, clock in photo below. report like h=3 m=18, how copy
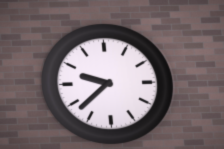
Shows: h=9 m=38
